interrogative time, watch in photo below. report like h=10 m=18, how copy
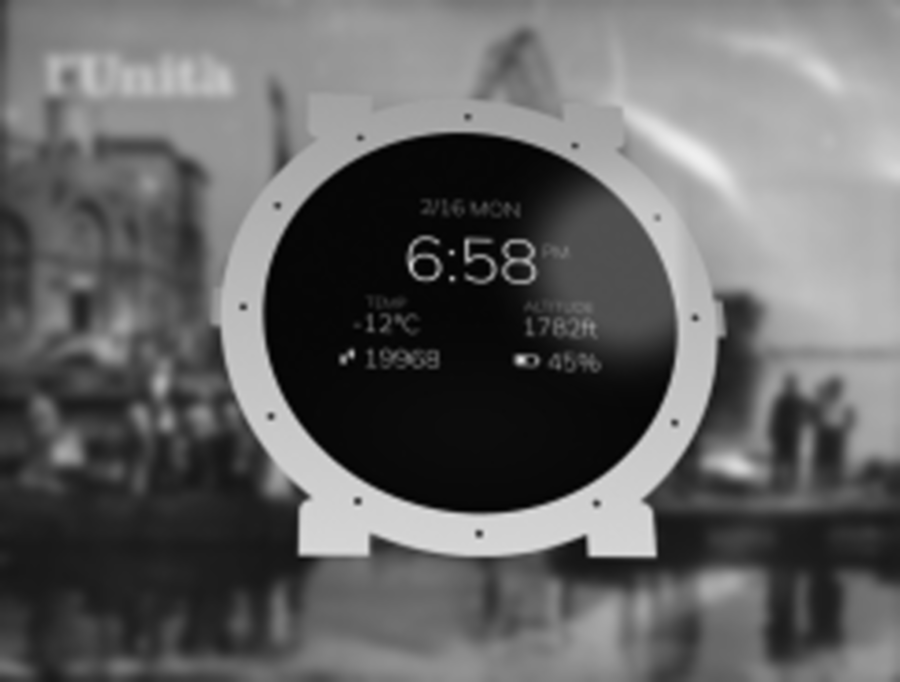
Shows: h=6 m=58
